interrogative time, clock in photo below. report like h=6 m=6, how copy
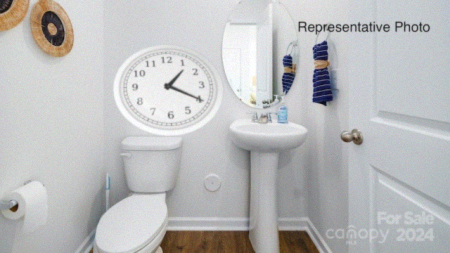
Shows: h=1 m=20
